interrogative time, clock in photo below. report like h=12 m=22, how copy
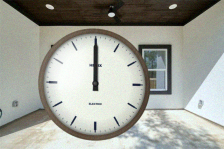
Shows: h=12 m=0
